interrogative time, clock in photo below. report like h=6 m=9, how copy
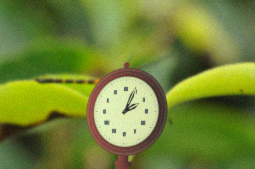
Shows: h=2 m=4
